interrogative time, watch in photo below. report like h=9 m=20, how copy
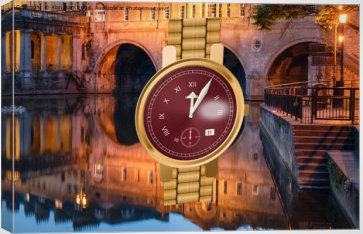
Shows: h=12 m=5
